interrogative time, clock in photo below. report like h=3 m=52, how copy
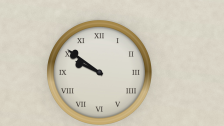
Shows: h=9 m=51
